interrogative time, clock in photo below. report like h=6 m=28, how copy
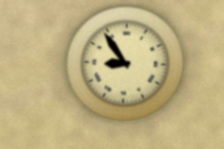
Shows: h=8 m=54
